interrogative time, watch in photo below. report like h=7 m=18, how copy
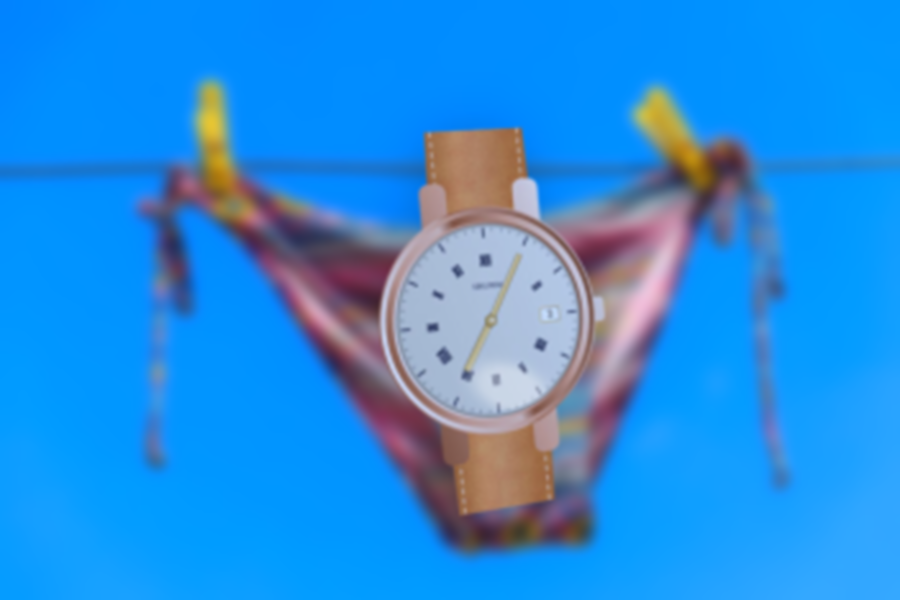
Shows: h=7 m=5
